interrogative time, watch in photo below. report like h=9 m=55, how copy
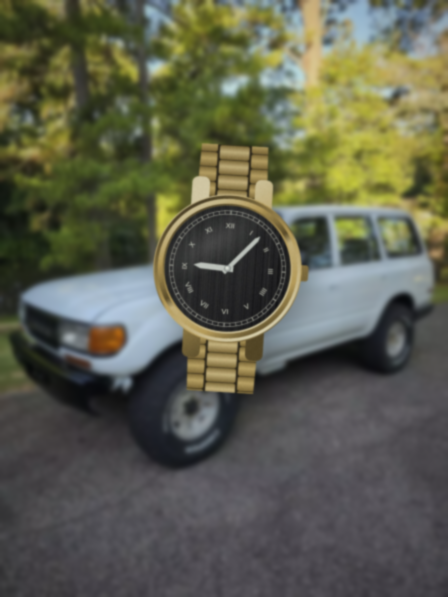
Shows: h=9 m=7
